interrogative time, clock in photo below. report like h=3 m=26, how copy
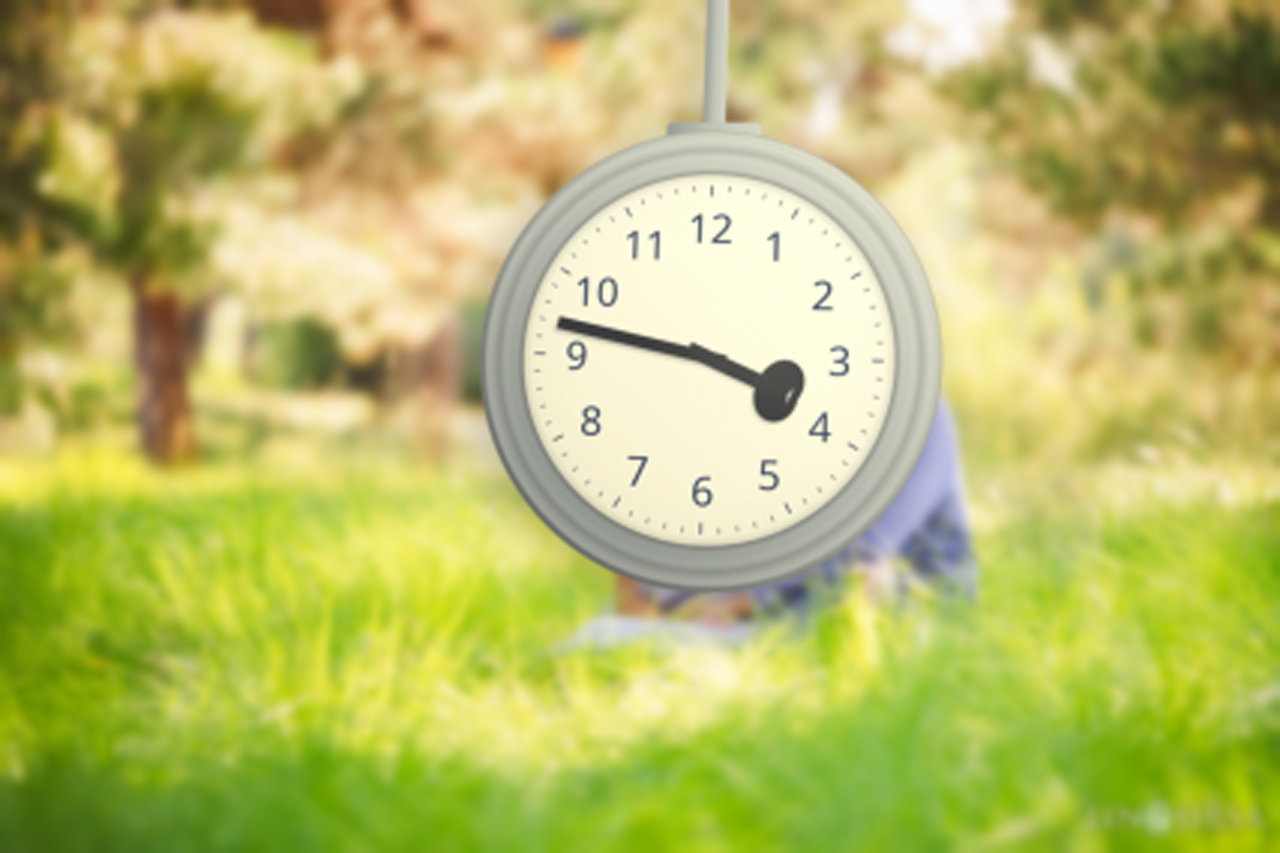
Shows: h=3 m=47
